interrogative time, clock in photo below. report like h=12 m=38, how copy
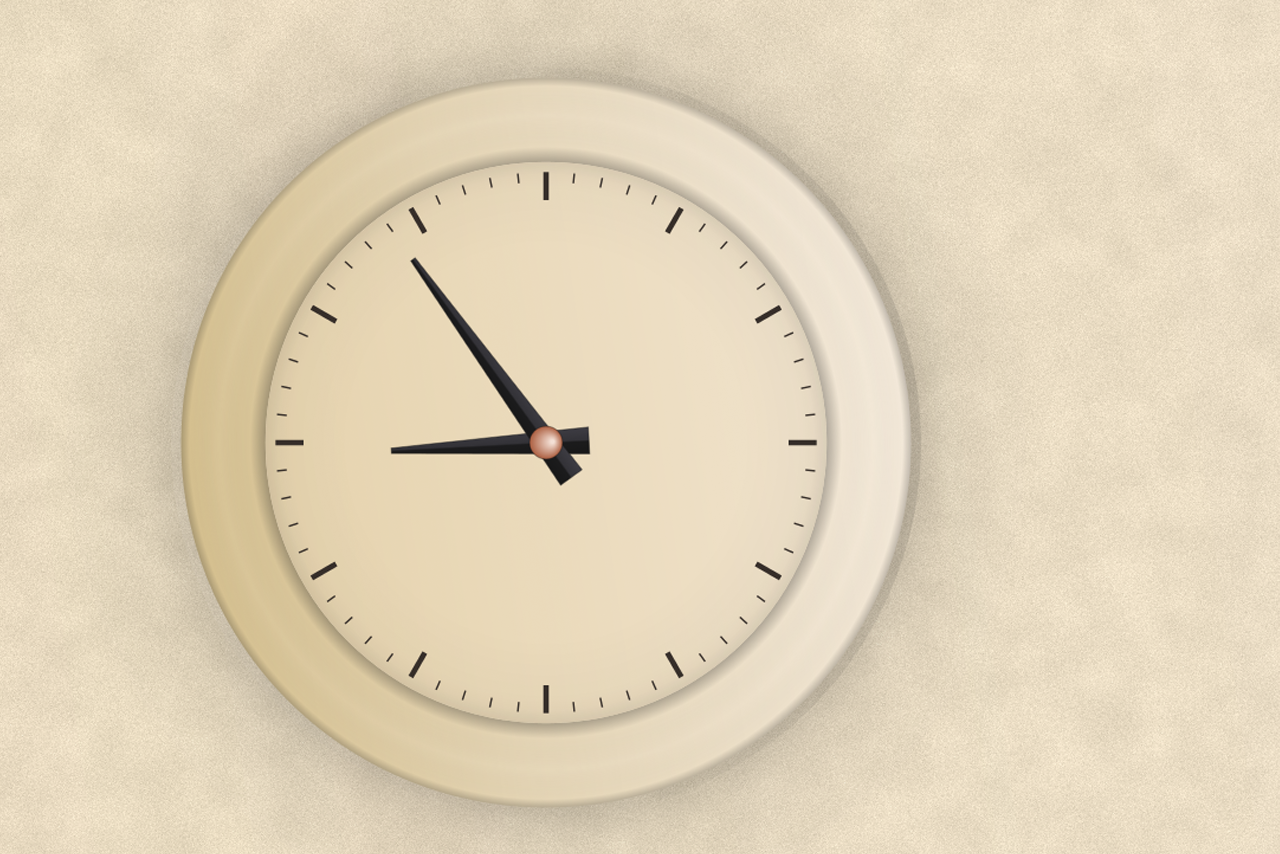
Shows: h=8 m=54
